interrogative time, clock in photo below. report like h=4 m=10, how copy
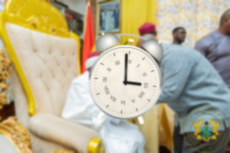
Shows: h=2 m=59
